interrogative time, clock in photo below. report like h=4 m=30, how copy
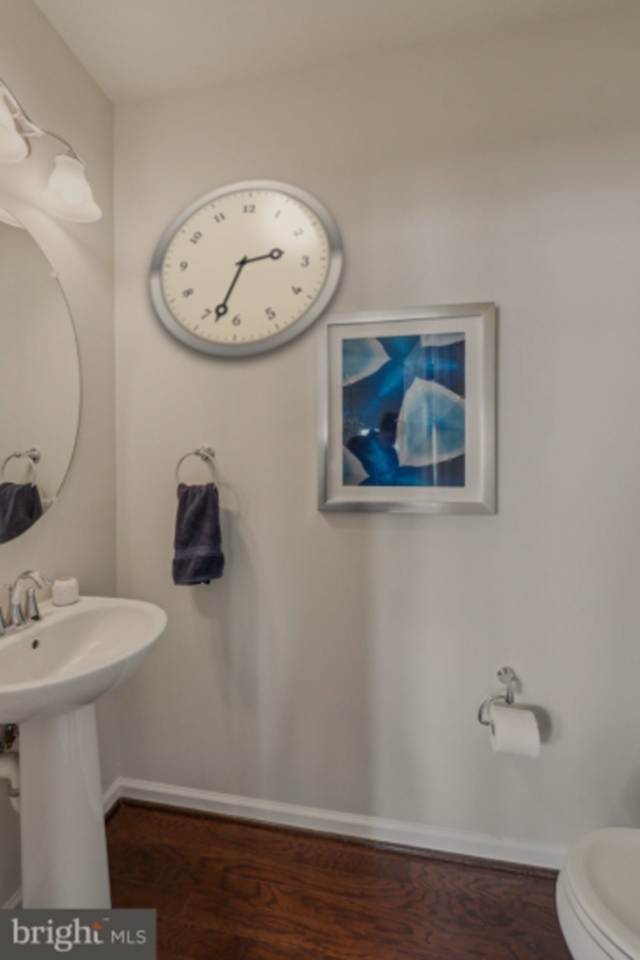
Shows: h=2 m=33
